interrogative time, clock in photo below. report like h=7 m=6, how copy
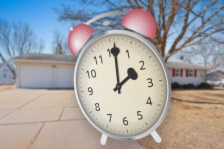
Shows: h=2 m=1
